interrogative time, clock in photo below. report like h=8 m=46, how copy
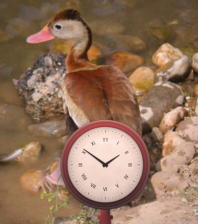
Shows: h=1 m=51
